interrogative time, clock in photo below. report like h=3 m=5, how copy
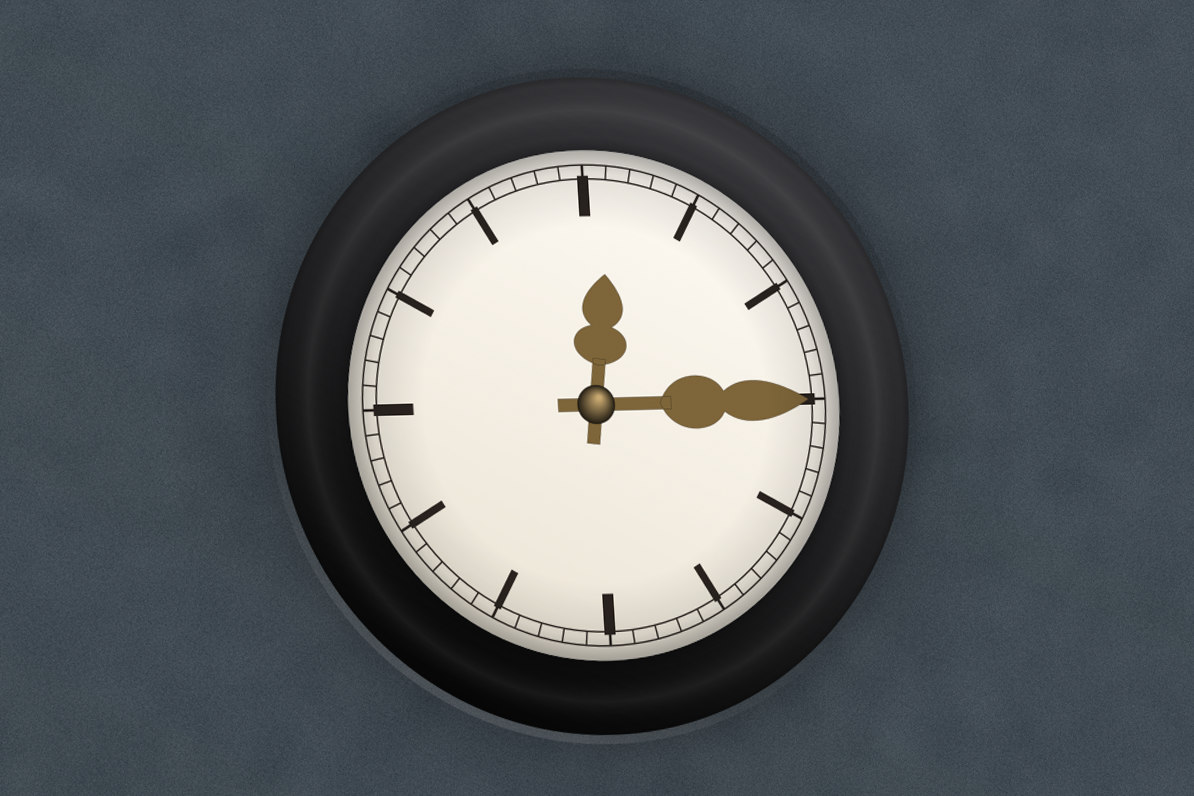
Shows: h=12 m=15
